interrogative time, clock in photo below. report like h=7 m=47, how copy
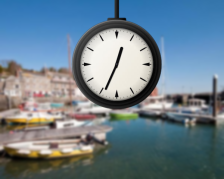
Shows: h=12 m=34
